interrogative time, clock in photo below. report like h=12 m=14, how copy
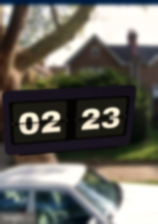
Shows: h=2 m=23
